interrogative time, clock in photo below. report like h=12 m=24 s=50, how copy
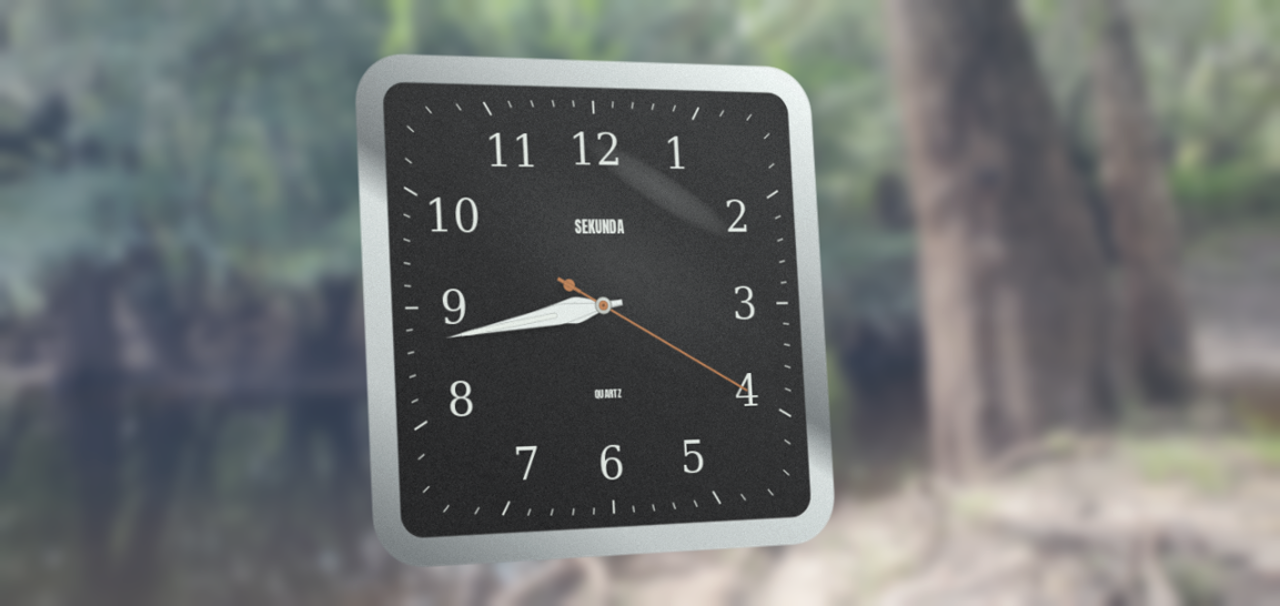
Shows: h=8 m=43 s=20
